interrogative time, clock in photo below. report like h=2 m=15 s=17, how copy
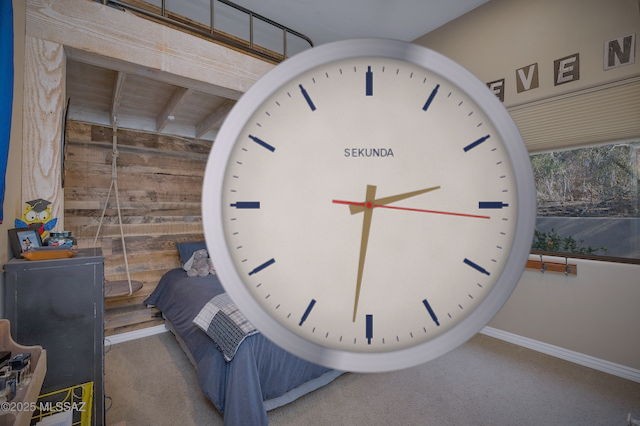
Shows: h=2 m=31 s=16
